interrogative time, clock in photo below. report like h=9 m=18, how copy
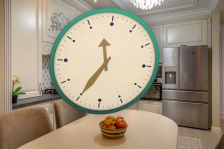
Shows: h=11 m=35
